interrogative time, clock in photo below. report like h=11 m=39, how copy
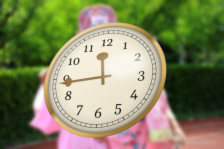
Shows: h=11 m=44
